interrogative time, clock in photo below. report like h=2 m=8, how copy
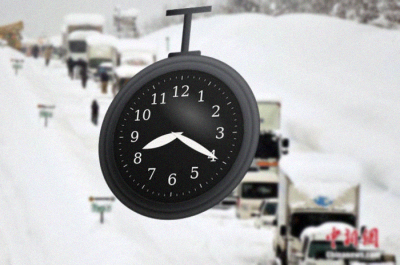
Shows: h=8 m=20
